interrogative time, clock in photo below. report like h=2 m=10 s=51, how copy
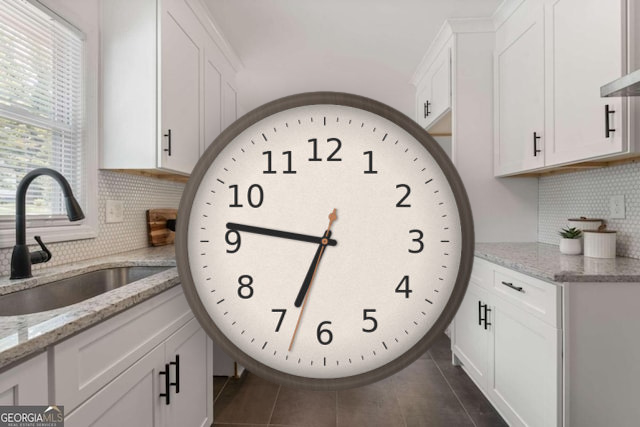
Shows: h=6 m=46 s=33
